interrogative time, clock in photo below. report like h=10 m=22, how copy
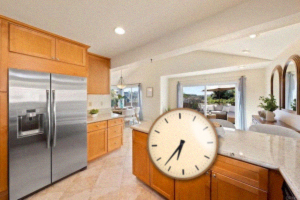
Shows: h=6 m=37
